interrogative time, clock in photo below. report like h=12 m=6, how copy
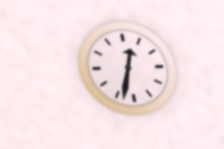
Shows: h=12 m=33
